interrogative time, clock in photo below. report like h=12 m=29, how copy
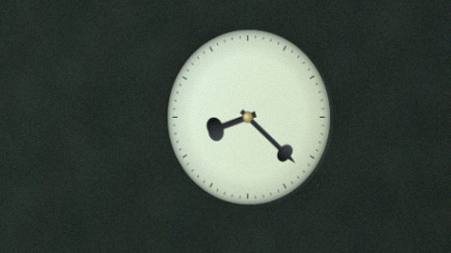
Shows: h=8 m=22
